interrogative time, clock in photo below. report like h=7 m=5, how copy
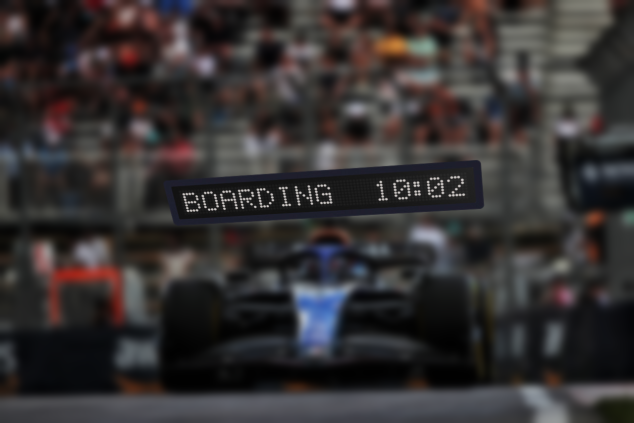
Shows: h=10 m=2
